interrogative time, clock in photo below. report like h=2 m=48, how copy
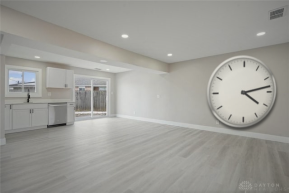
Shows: h=4 m=13
